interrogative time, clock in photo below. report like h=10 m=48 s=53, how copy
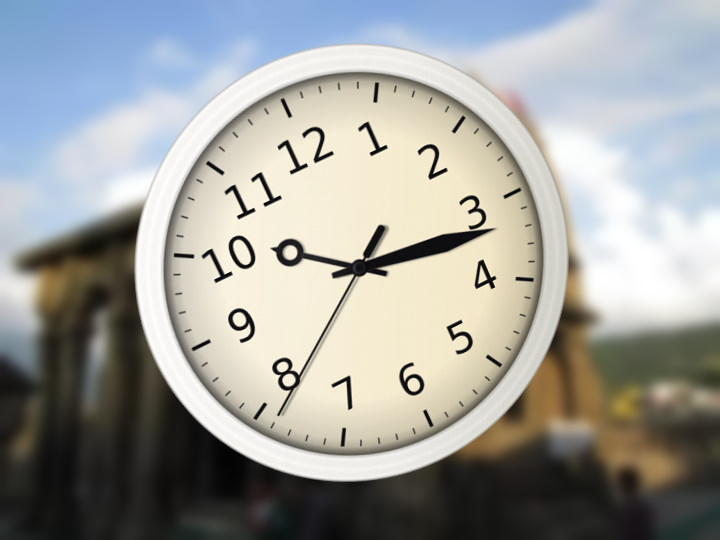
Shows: h=10 m=16 s=39
